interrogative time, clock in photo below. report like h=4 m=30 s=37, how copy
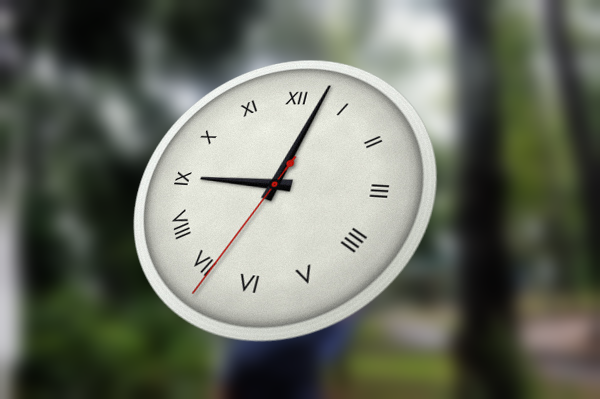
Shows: h=9 m=2 s=34
